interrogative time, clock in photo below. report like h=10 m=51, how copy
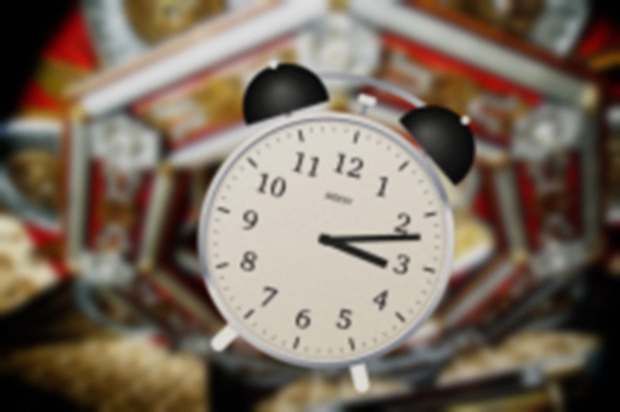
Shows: h=3 m=12
